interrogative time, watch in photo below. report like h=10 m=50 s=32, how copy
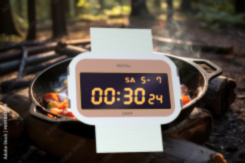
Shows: h=0 m=30 s=24
